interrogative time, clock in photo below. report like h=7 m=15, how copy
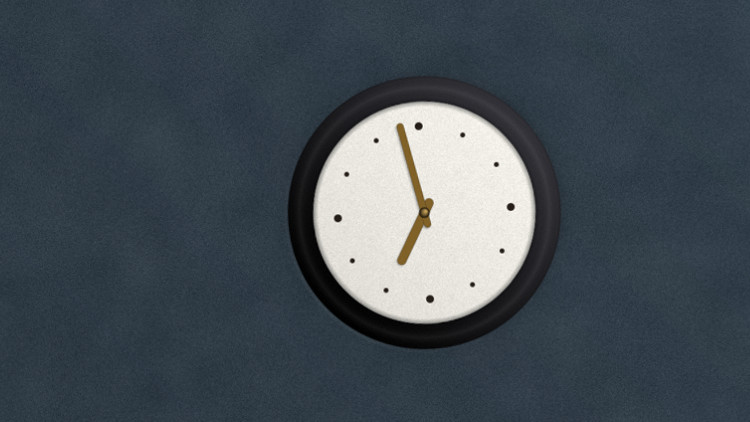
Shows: h=6 m=58
